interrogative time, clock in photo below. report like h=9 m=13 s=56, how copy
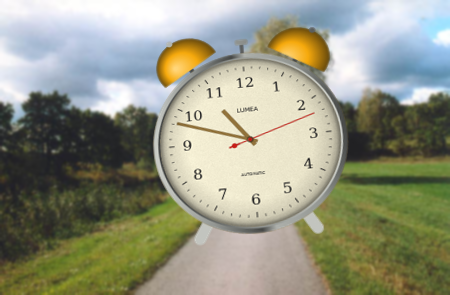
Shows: h=10 m=48 s=12
